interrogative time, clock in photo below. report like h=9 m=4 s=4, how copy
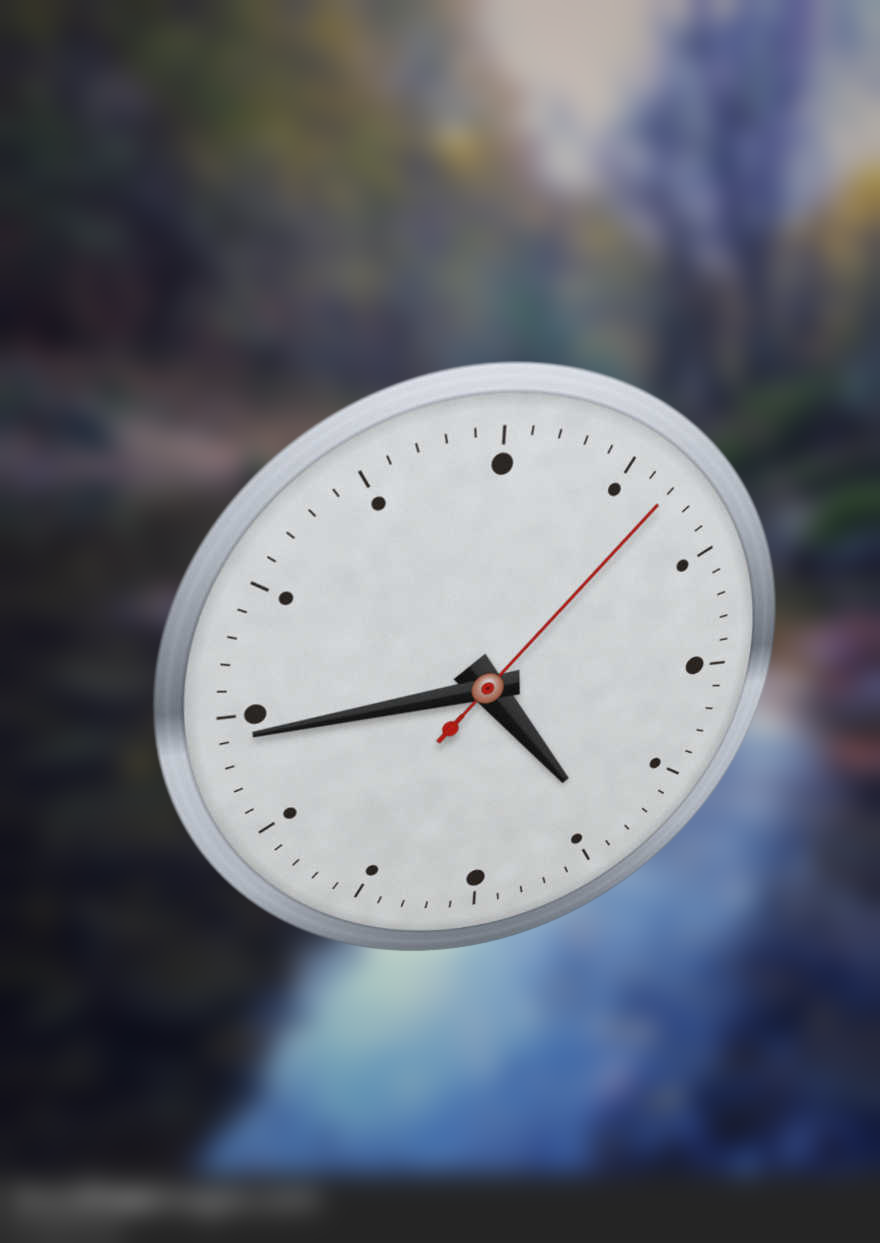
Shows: h=4 m=44 s=7
